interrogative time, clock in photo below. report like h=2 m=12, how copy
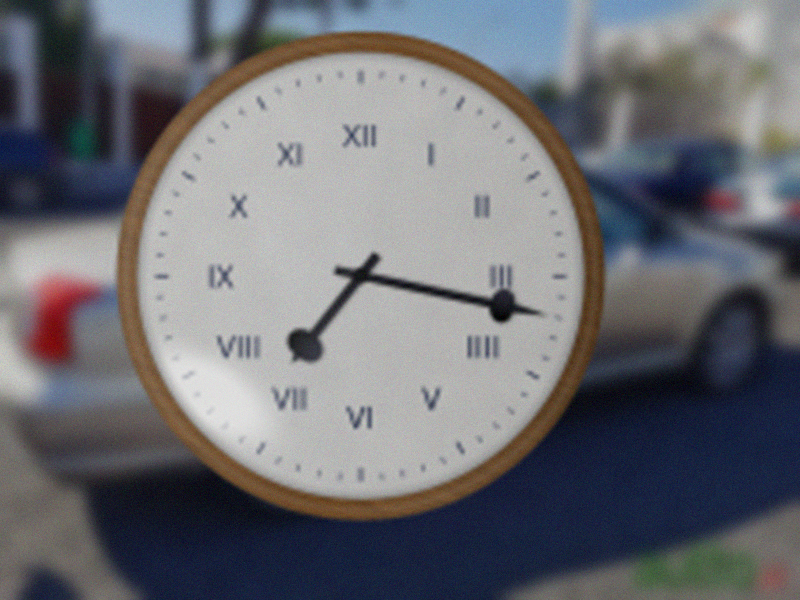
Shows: h=7 m=17
